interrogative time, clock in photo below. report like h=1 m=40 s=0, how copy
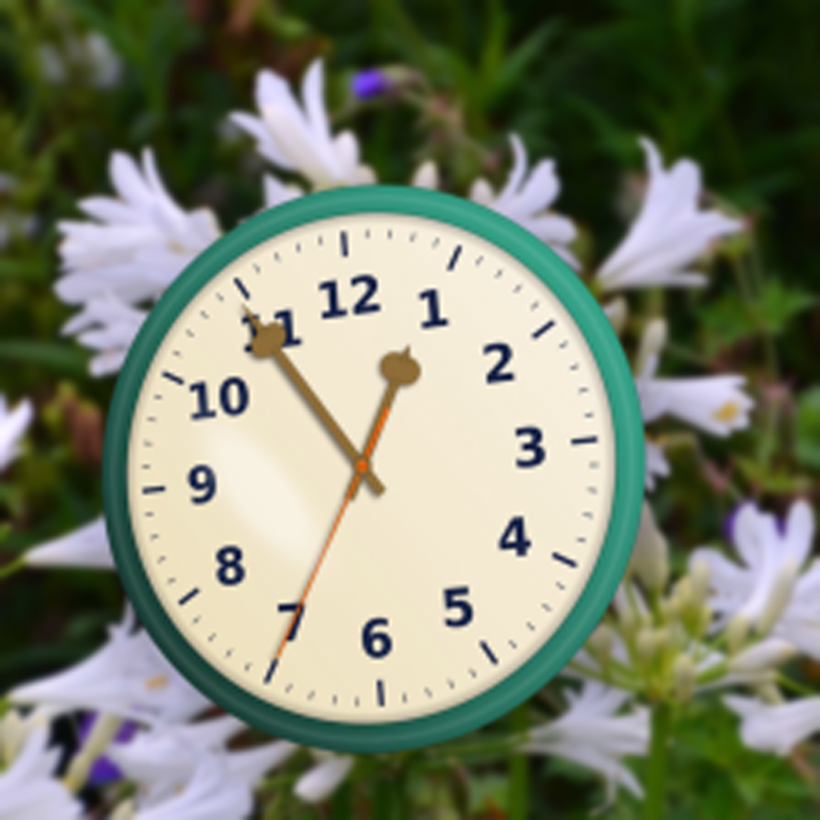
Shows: h=12 m=54 s=35
